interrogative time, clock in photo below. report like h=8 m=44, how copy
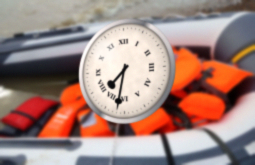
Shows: h=7 m=32
